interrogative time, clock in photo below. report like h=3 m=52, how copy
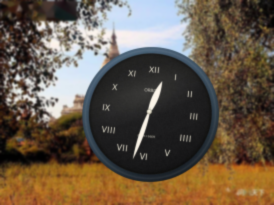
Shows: h=12 m=32
